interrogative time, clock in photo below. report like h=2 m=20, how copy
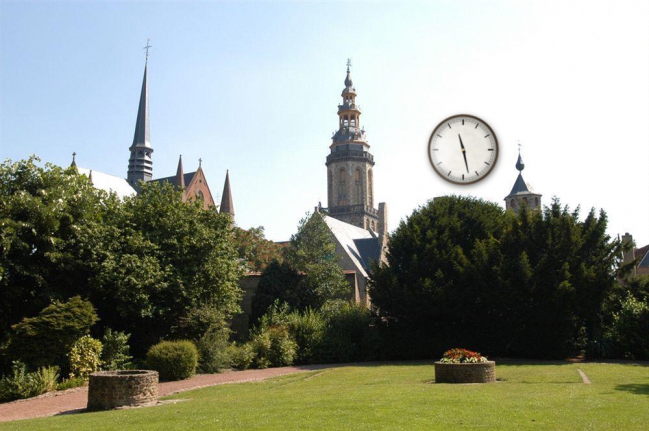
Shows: h=11 m=28
